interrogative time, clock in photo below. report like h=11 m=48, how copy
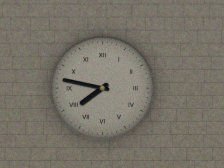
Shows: h=7 m=47
